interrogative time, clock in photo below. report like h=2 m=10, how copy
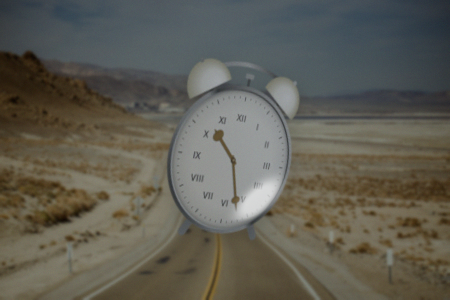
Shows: h=10 m=27
